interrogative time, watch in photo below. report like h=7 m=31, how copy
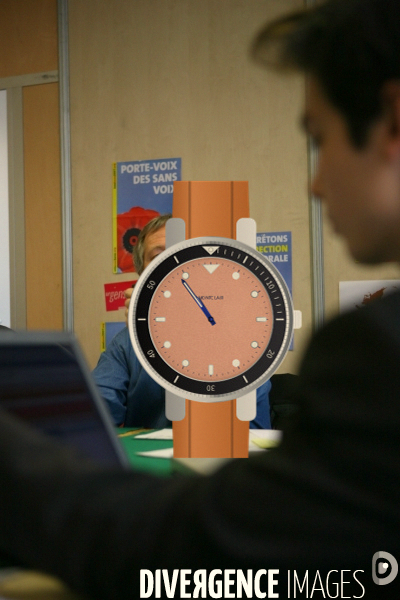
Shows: h=10 m=54
